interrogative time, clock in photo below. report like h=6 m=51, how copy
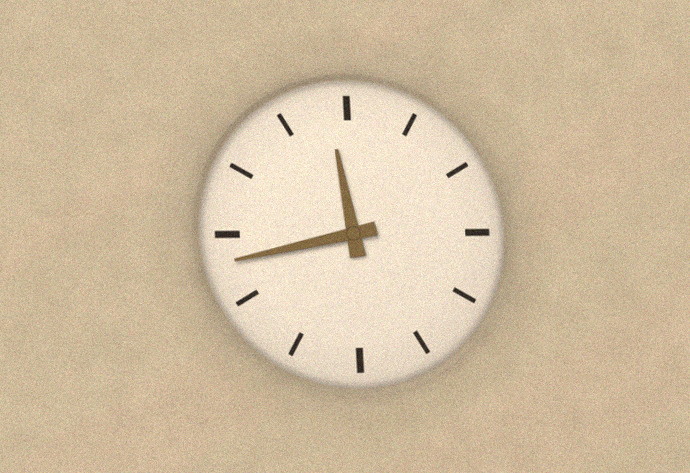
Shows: h=11 m=43
